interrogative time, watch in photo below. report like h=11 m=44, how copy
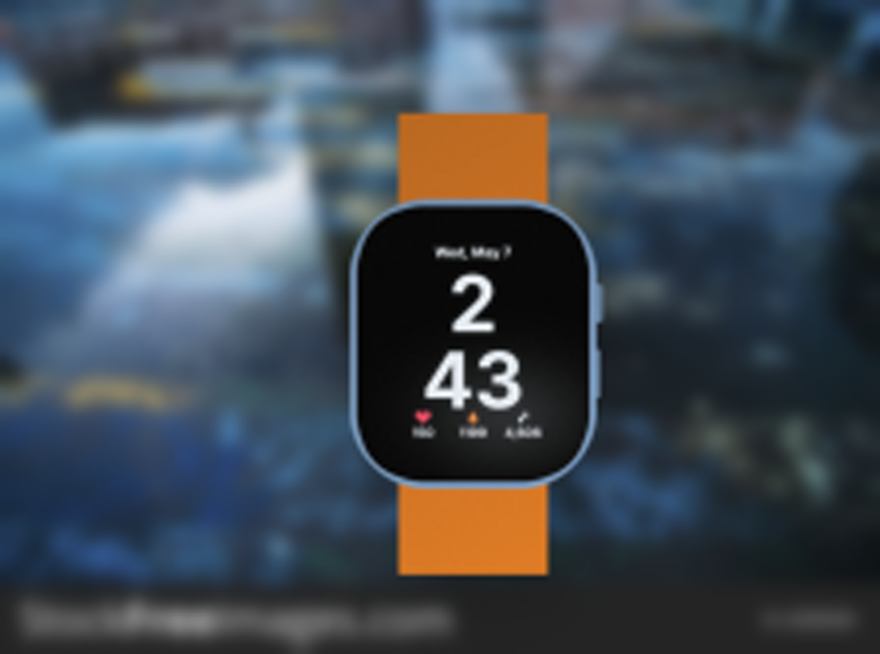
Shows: h=2 m=43
